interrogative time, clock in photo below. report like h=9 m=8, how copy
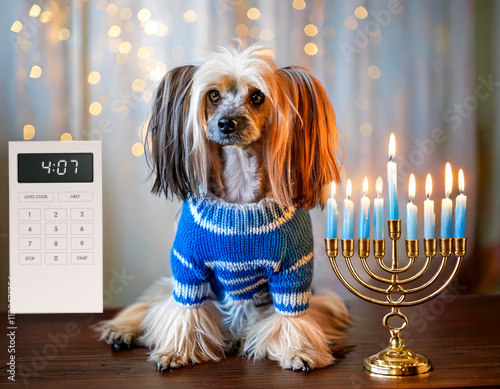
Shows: h=4 m=7
